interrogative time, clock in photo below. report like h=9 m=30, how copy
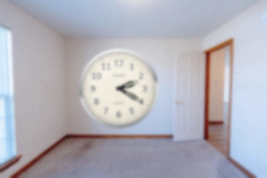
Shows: h=2 m=20
